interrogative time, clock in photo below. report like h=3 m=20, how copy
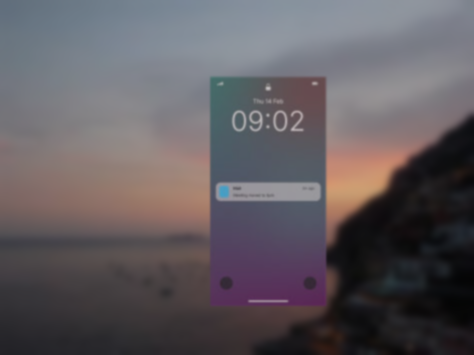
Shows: h=9 m=2
